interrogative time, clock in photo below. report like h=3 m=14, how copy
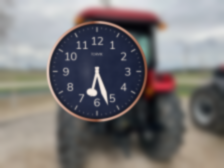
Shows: h=6 m=27
